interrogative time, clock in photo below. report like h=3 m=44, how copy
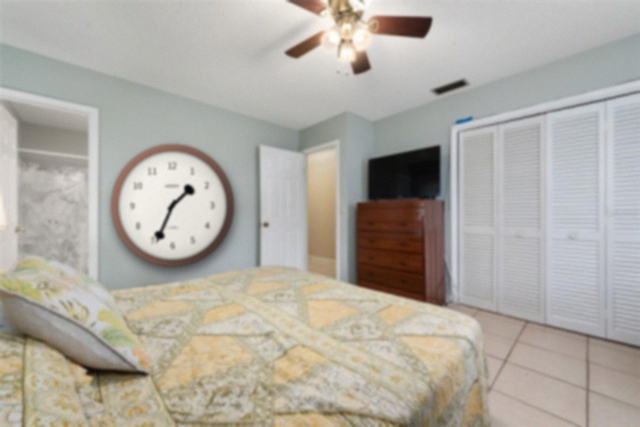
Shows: h=1 m=34
